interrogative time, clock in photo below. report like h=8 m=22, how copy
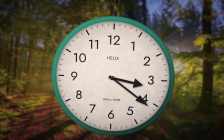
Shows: h=3 m=21
